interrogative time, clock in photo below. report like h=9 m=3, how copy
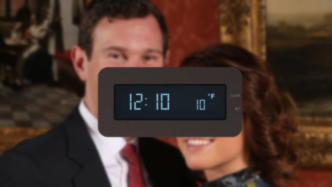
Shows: h=12 m=10
